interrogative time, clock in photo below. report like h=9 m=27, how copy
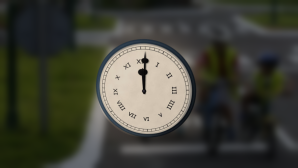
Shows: h=12 m=1
